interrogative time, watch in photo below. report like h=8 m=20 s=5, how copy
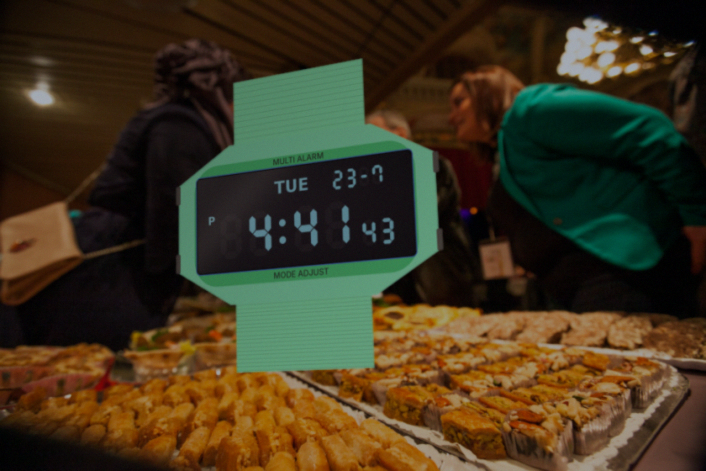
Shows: h=4 m=41 s=43
